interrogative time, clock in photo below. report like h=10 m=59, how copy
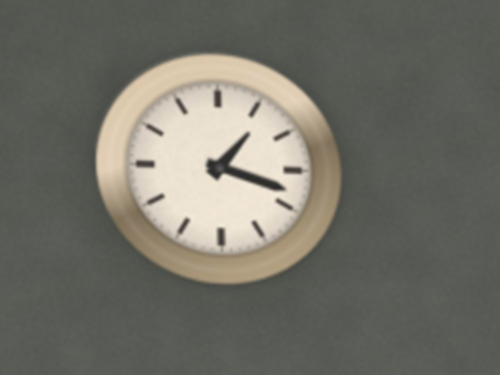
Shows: h=1 m=18
